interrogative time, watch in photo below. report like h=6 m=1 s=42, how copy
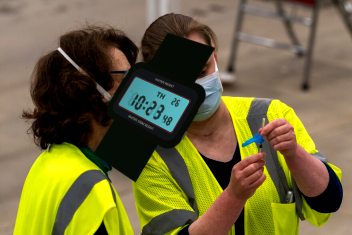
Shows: h=10 m=23 s=48
